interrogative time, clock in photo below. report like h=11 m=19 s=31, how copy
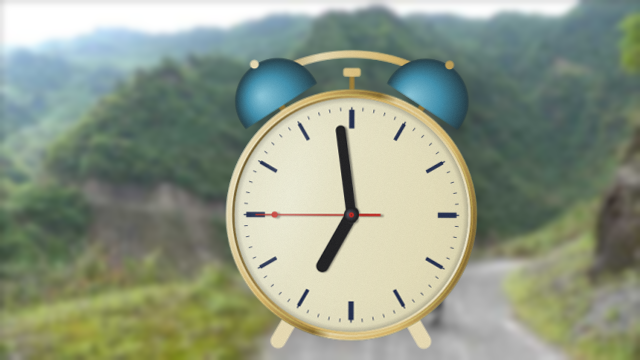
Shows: h=6 m=58 s=45
